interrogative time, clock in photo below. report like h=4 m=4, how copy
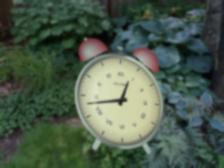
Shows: h=12 m=43
